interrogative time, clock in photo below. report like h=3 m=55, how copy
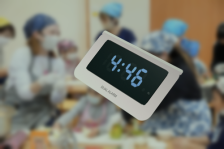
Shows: h=4 m=46
